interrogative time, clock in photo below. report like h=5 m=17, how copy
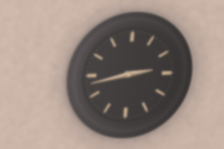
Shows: h=2 m=43
